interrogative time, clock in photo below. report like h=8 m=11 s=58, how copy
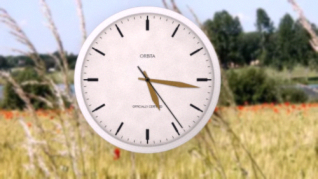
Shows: h=5 m=16 s=24
